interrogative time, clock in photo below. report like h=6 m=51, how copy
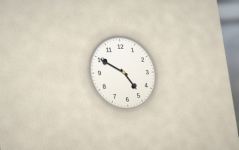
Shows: h=4 m=50
